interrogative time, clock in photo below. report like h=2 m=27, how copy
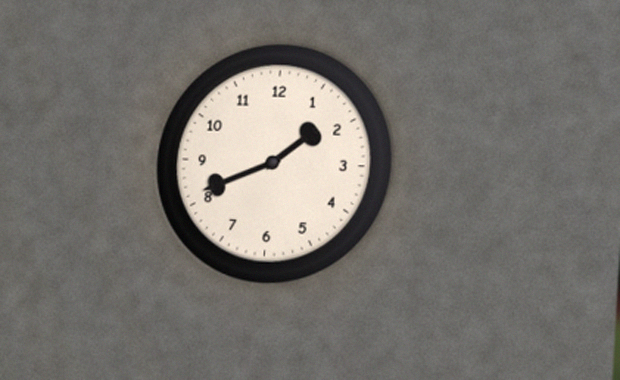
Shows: h=1 m=41
